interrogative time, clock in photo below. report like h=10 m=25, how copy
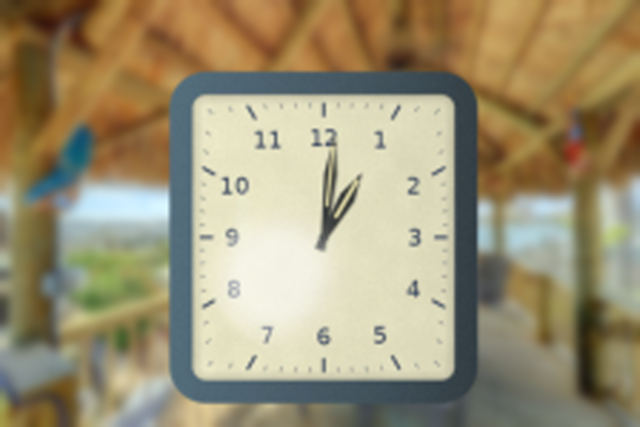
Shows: h=1 m=1
